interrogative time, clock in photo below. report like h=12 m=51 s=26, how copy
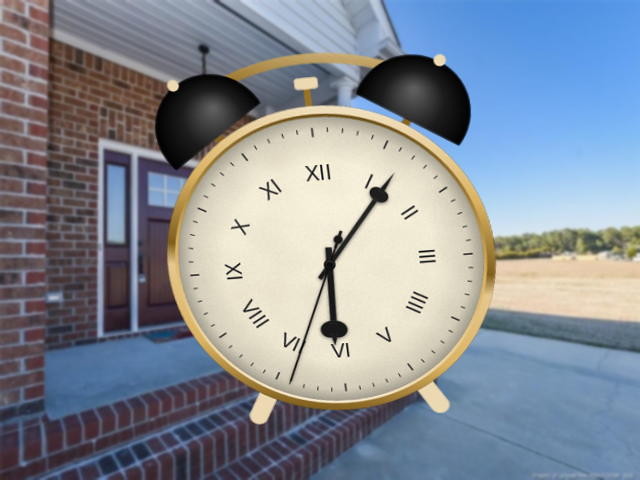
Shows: h=6 m=6 s=34
